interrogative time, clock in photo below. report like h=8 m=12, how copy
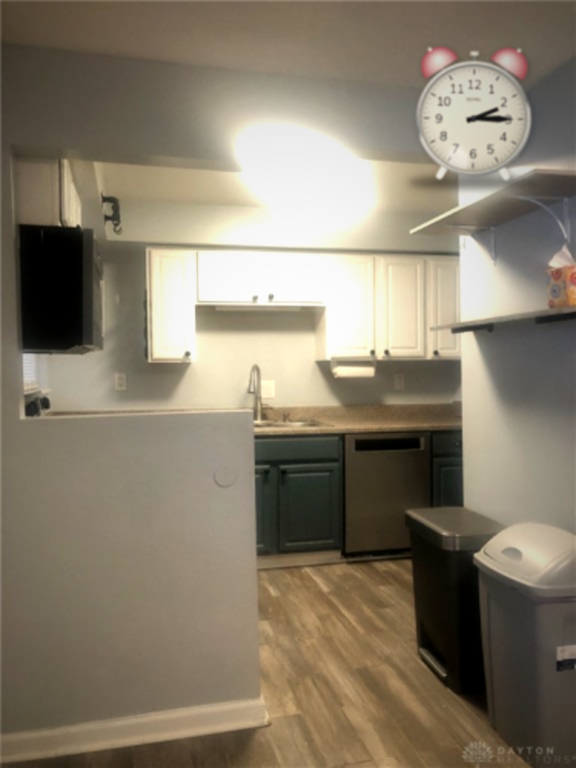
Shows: h=2 m=15
